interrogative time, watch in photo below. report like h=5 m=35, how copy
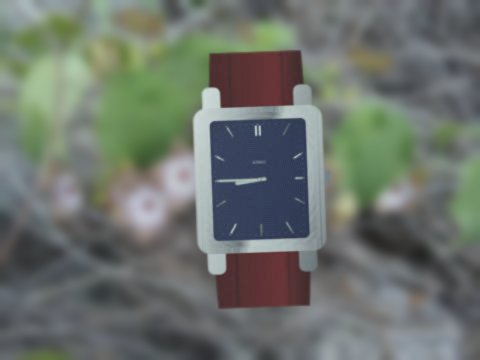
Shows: h=8 m=45
